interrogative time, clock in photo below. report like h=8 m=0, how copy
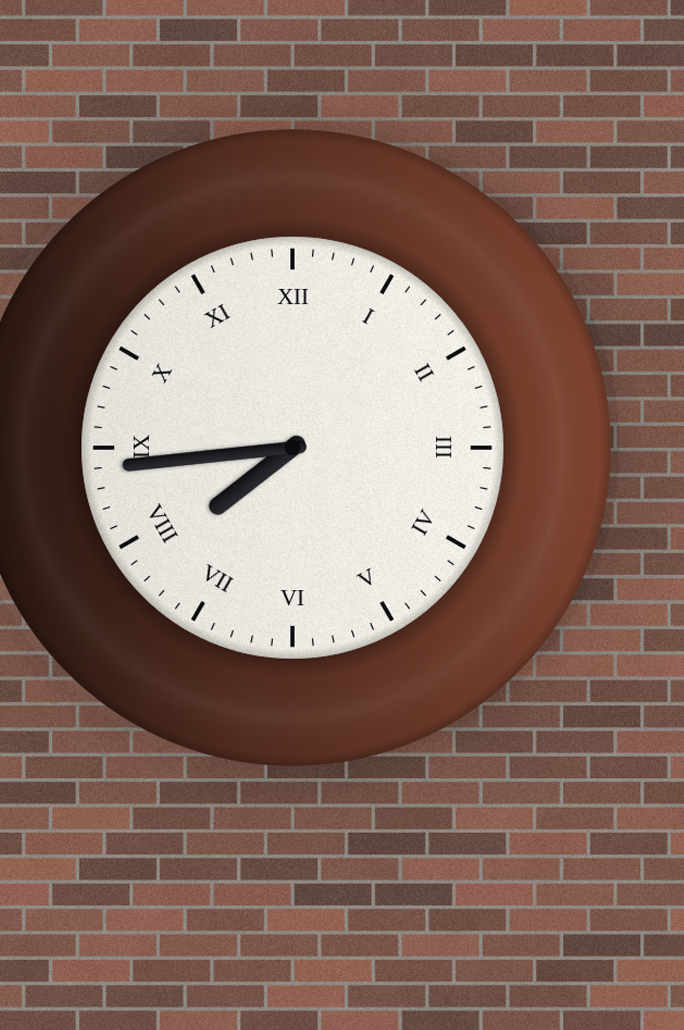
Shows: h=7 m=44
